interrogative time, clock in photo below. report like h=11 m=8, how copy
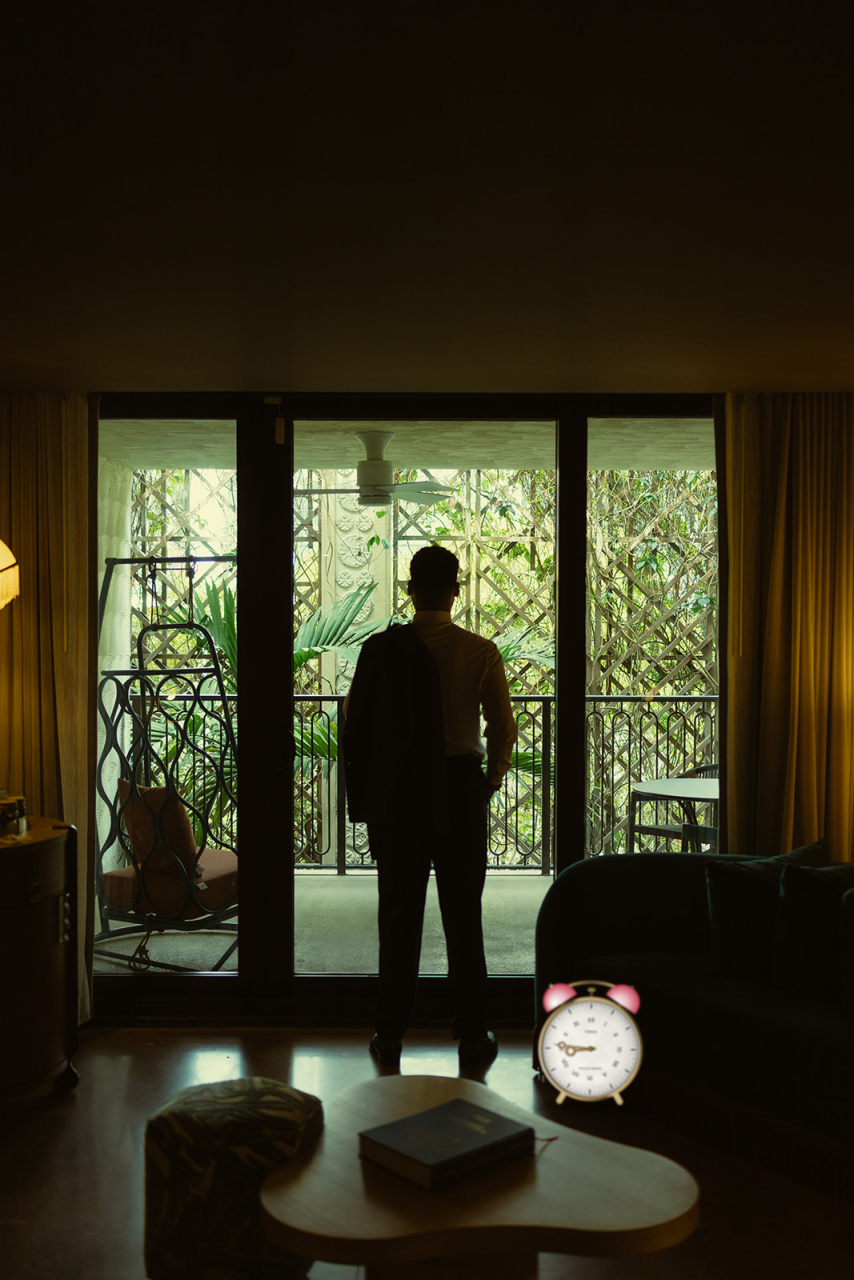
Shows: h=8 m=46
